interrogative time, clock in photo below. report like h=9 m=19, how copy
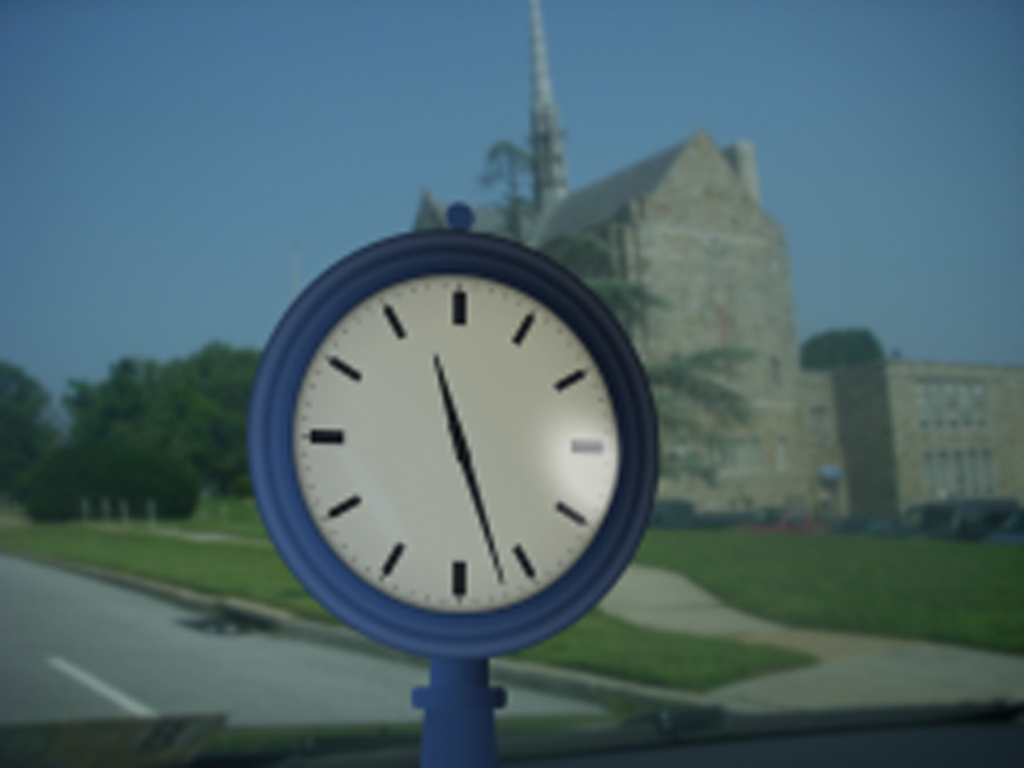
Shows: h=11 m=27
